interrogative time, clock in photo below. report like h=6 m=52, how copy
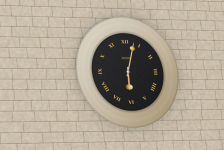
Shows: h=6 m=3
